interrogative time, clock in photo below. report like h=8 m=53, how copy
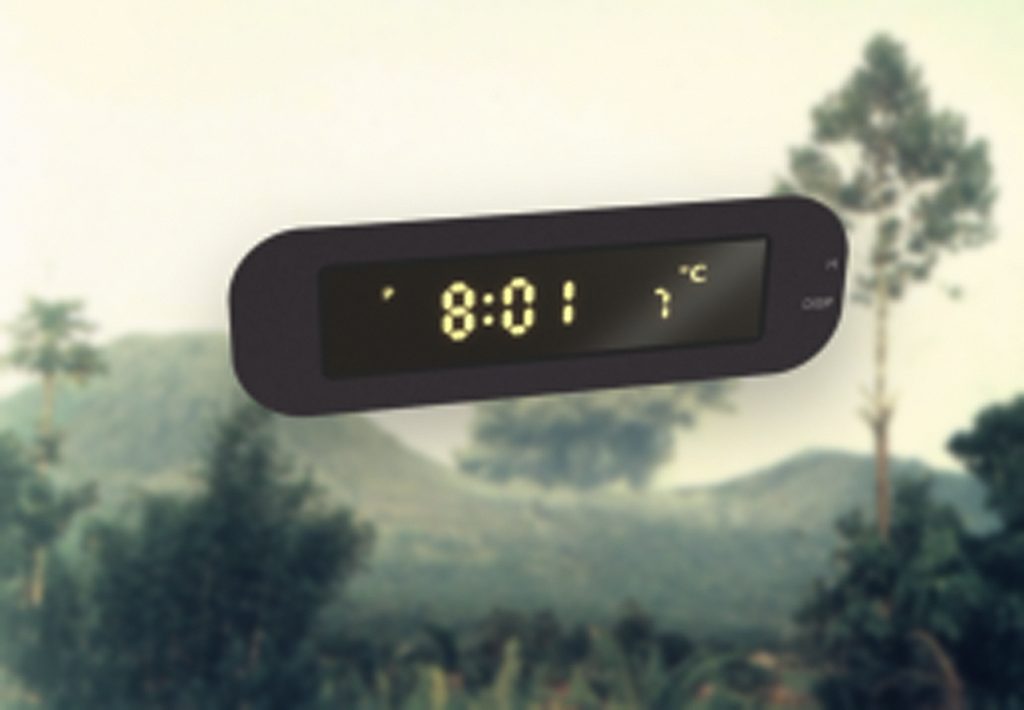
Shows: h=8 m=1
